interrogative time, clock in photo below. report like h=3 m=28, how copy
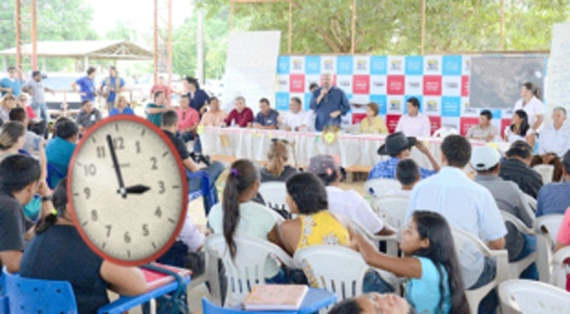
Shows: h=2 m=58
